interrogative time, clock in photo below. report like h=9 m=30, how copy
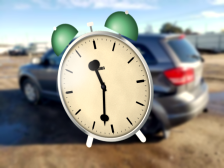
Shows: h=11 m=32
